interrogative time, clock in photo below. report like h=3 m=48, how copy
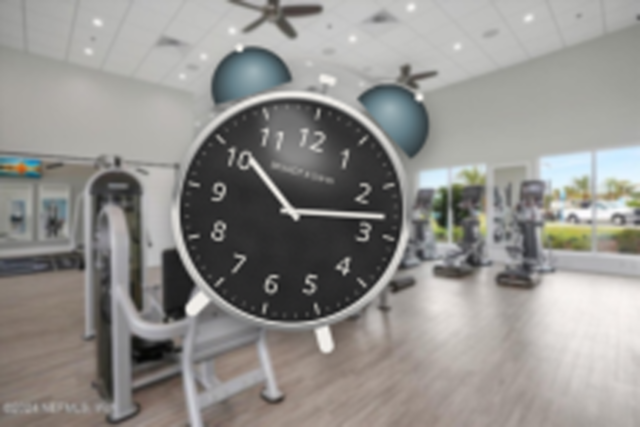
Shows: h=10 m=13
